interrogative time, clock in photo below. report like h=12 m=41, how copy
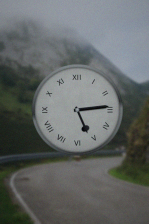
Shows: h=5 m=14
